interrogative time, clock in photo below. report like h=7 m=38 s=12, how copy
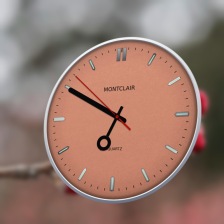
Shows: h=6 m=49 s=52
